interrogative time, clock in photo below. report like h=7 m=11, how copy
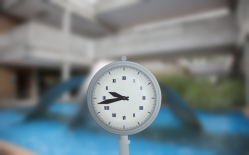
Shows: h=9 m=43
